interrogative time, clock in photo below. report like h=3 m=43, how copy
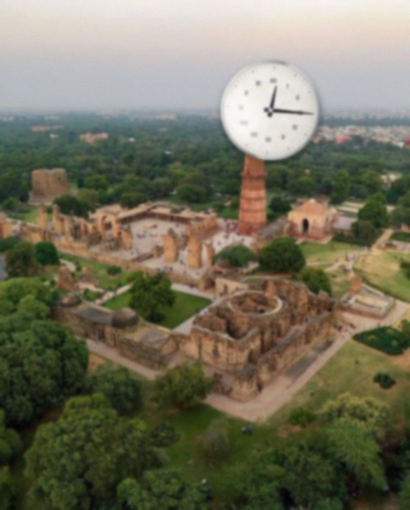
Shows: h=12 m=15
